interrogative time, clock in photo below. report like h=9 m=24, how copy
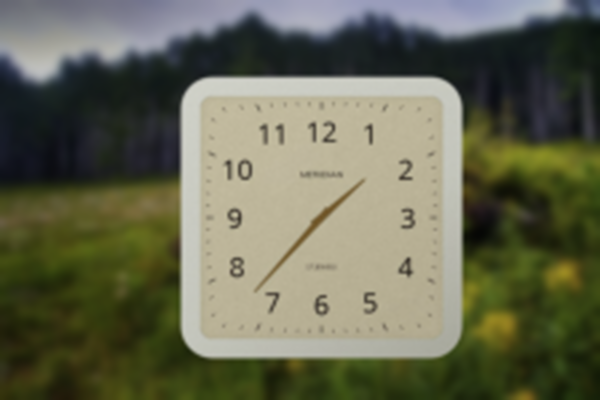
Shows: h=1 m=37
